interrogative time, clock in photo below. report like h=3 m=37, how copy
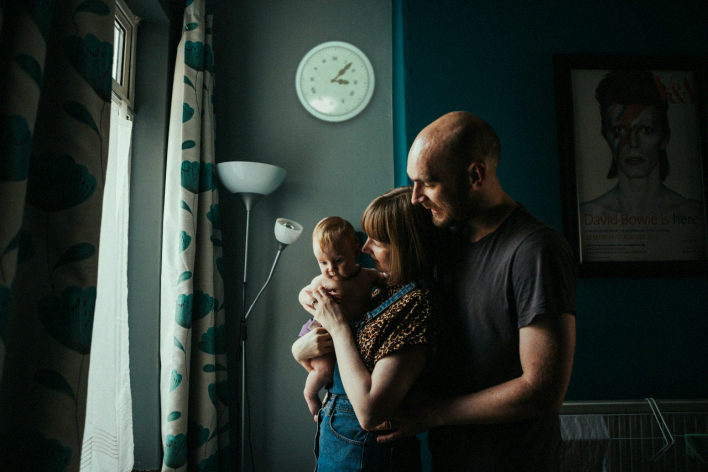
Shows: h=3 m=7
